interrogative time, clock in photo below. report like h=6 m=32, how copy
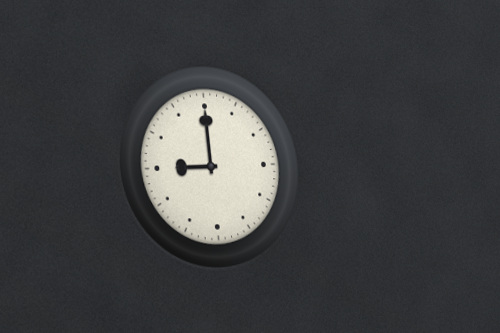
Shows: h=9 m=0
